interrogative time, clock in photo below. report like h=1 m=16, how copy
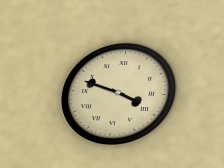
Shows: h=3 m=48
